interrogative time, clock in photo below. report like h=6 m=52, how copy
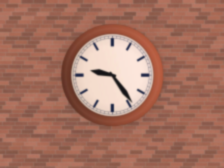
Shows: h=9 m=24
